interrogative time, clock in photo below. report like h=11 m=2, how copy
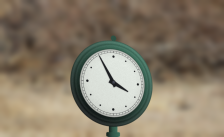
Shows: h=3 m=55
